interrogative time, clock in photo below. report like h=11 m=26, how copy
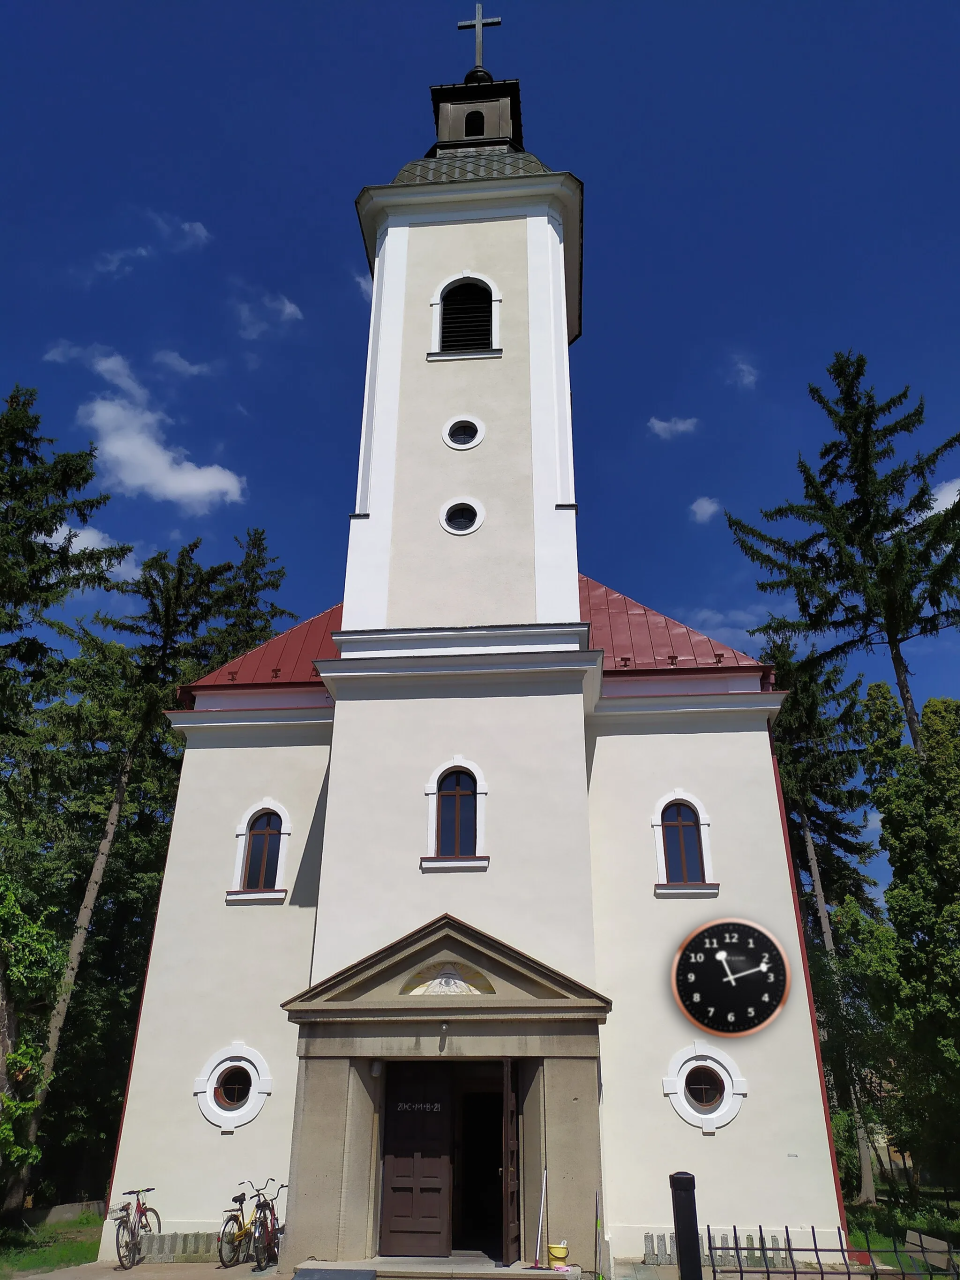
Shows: h=11 m=12
